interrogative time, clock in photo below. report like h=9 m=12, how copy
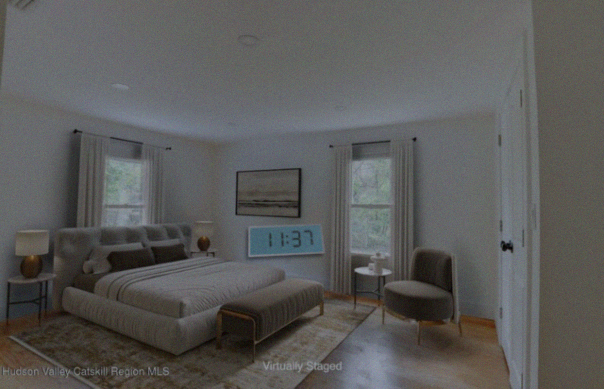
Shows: h=11 m=37
